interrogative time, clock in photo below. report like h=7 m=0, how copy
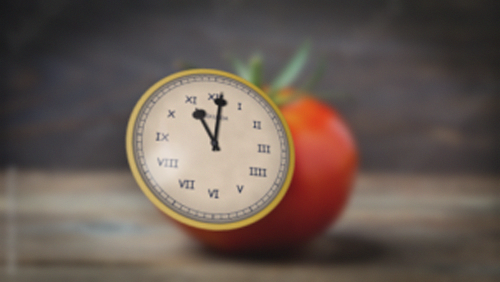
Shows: h=11 m=1
